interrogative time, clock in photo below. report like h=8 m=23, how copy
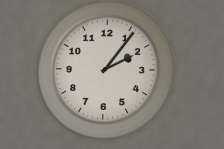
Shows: h=2 m=6
